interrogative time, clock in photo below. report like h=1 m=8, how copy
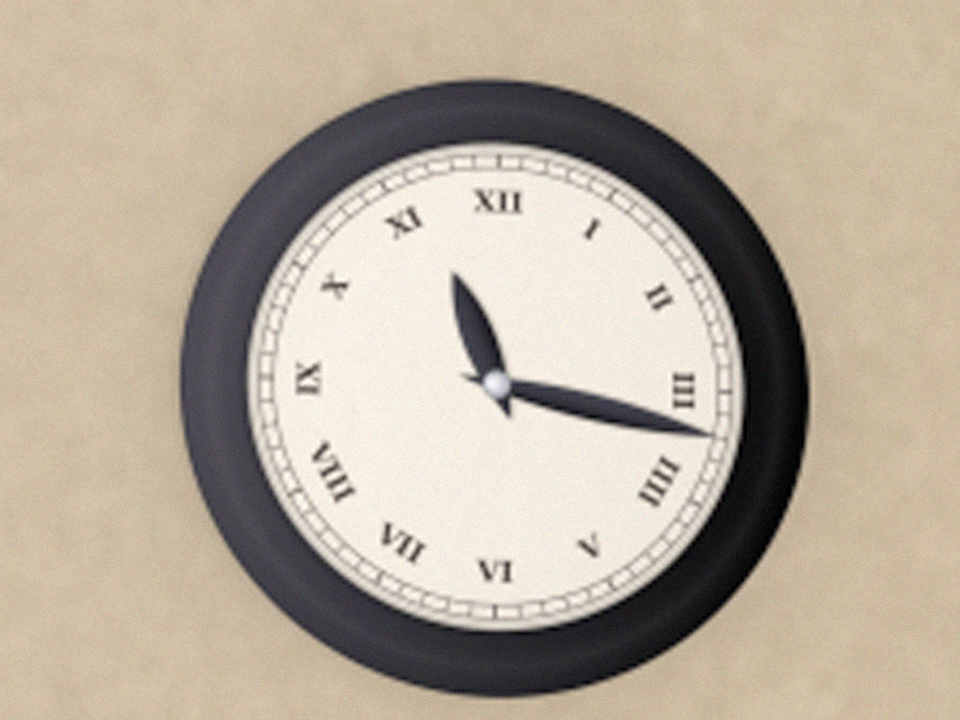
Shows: h=11 m=17
